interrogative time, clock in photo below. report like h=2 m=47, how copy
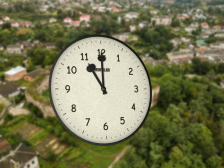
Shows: h=11 m=0
